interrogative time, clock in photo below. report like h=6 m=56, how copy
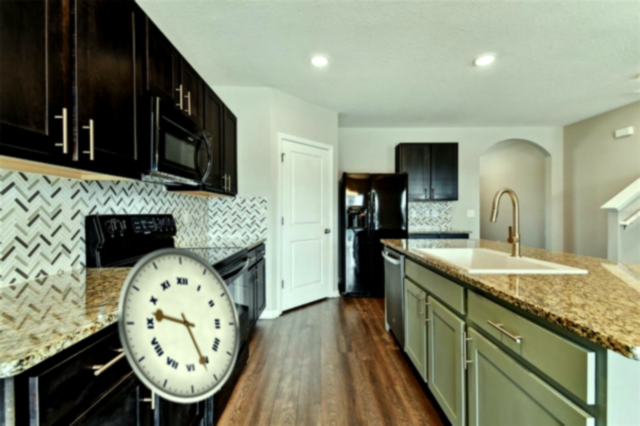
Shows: h=9 m=26
